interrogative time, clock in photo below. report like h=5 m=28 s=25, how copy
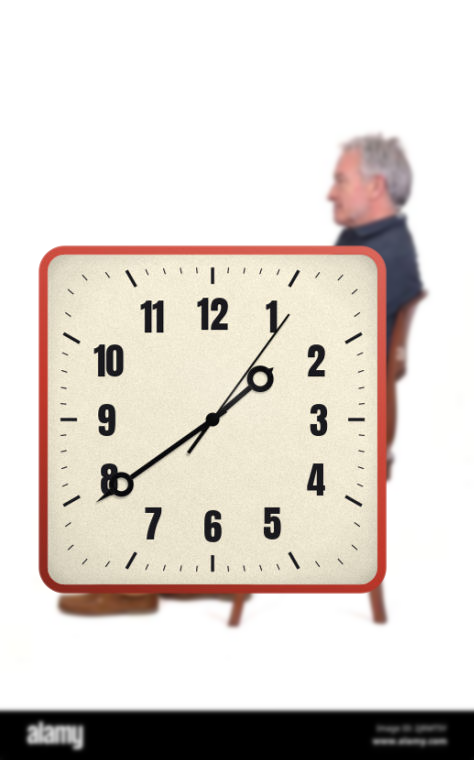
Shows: h=1 m=39 s=6
